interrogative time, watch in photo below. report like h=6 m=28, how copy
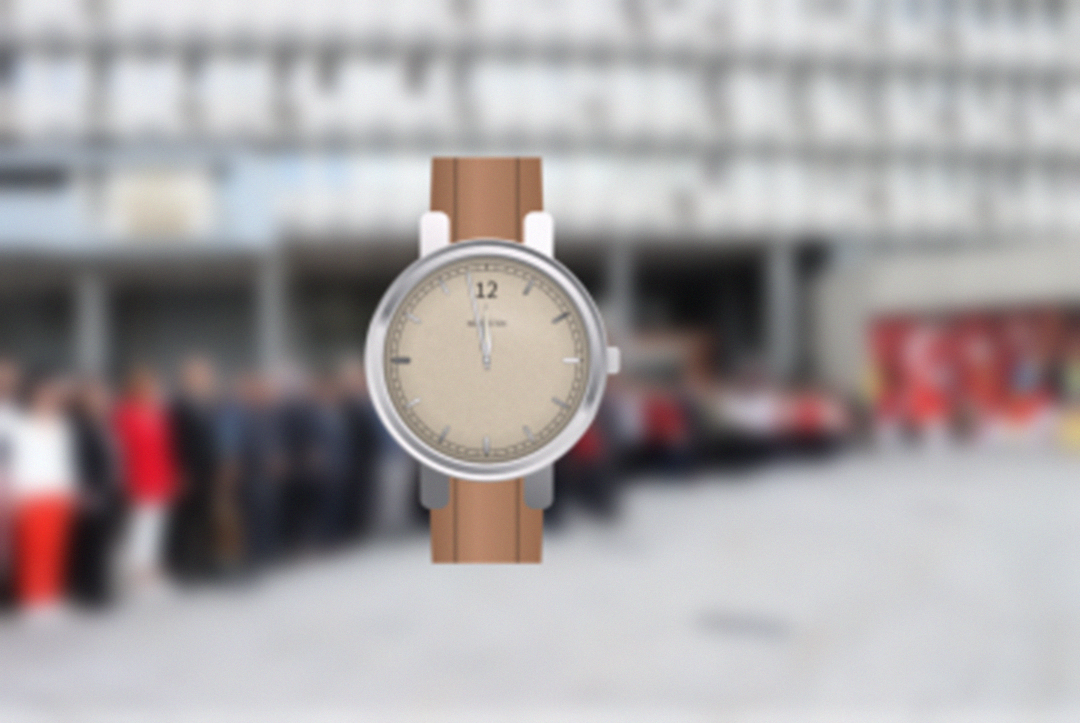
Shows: h=11 m=58
